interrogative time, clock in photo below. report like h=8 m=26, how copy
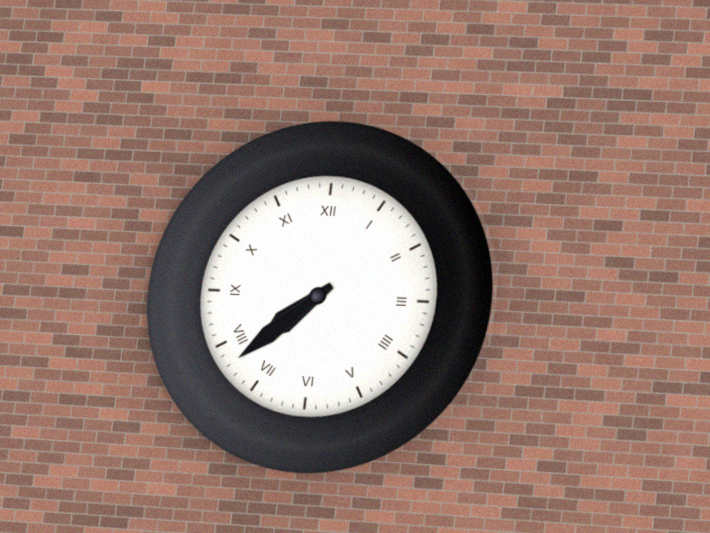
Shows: h=7 m=38
